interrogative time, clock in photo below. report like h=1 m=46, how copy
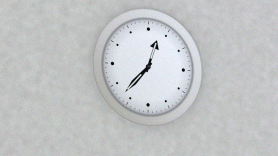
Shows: h=12 m=37
